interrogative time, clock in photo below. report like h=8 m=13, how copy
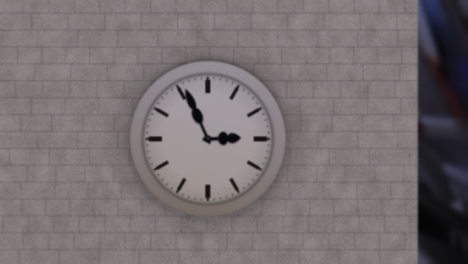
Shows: h=2 m=56
